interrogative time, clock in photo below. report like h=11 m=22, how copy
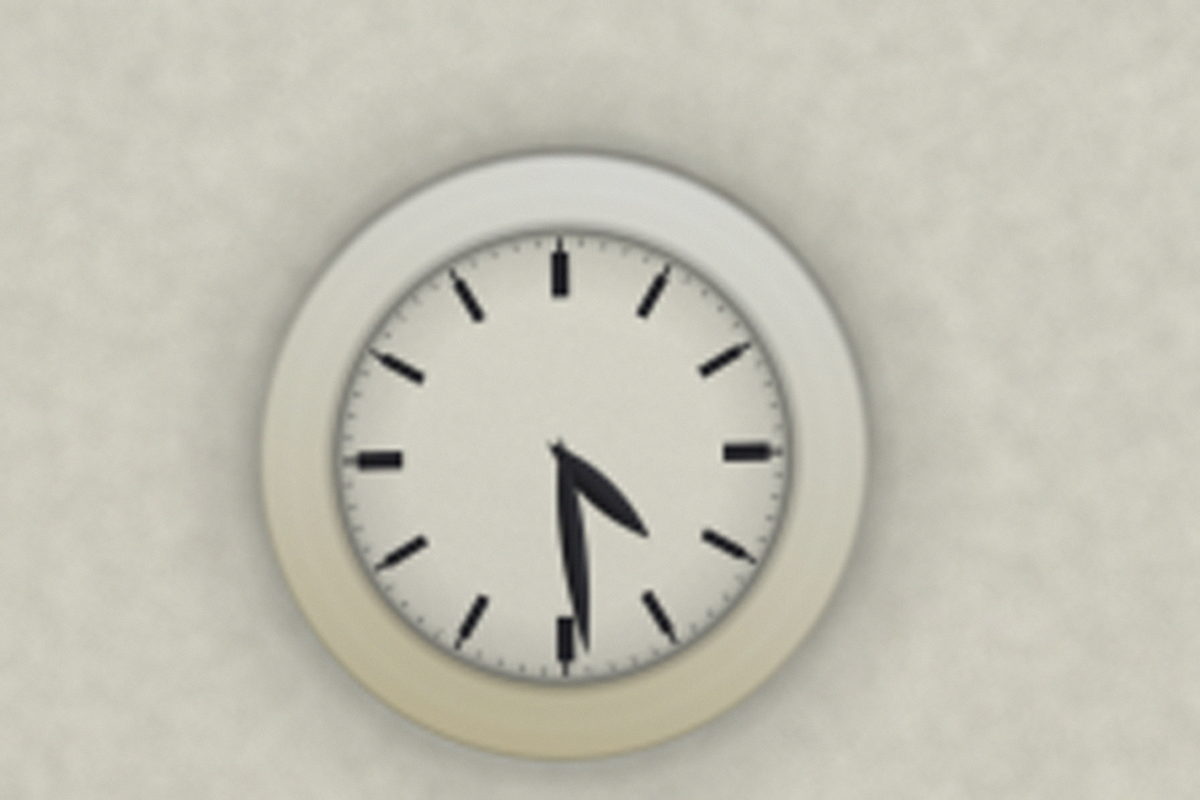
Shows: h=4 m=29
